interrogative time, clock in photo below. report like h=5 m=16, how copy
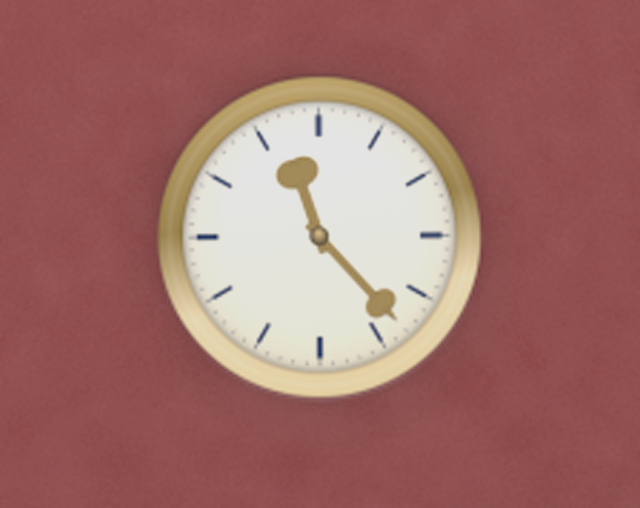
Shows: h=11 m=23
